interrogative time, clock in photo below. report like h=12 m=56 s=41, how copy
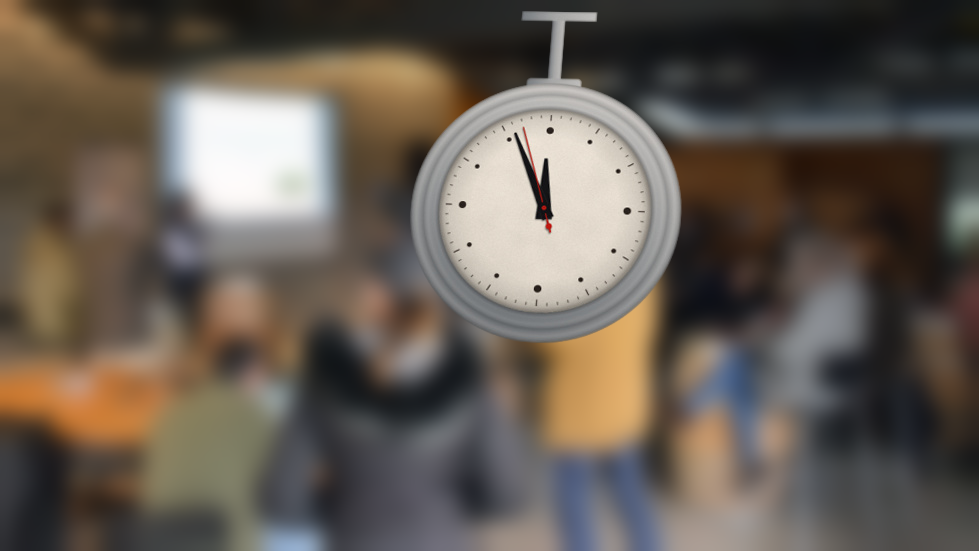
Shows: h=11 m=55 s=57
